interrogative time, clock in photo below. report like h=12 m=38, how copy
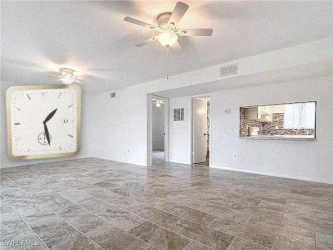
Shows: h=1 m=28
